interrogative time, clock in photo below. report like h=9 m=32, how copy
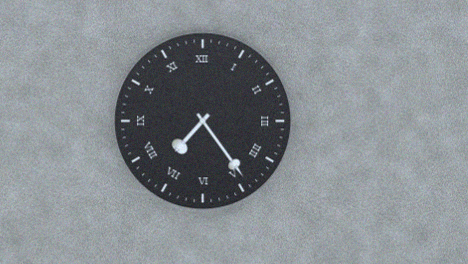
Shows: h=7 m=24
